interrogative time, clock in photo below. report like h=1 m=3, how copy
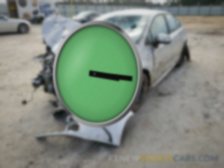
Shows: h=3 m=16
